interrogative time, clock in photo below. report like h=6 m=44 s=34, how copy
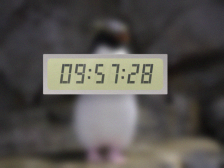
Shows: h=9 m=57 s=28
